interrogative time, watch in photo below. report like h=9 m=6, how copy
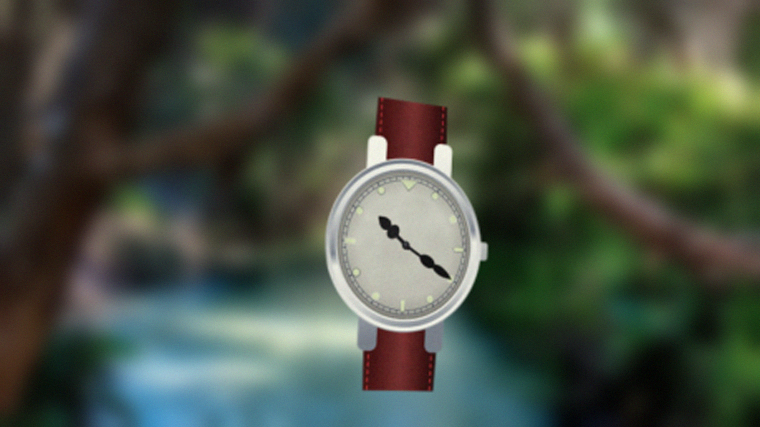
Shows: h=10 m=20
